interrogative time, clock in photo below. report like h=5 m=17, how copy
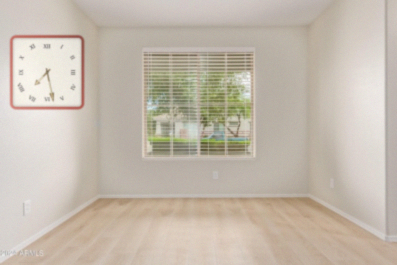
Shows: h=7 m=28
